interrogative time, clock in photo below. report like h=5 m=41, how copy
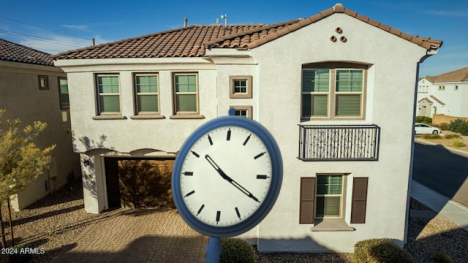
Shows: h=10 m=20
